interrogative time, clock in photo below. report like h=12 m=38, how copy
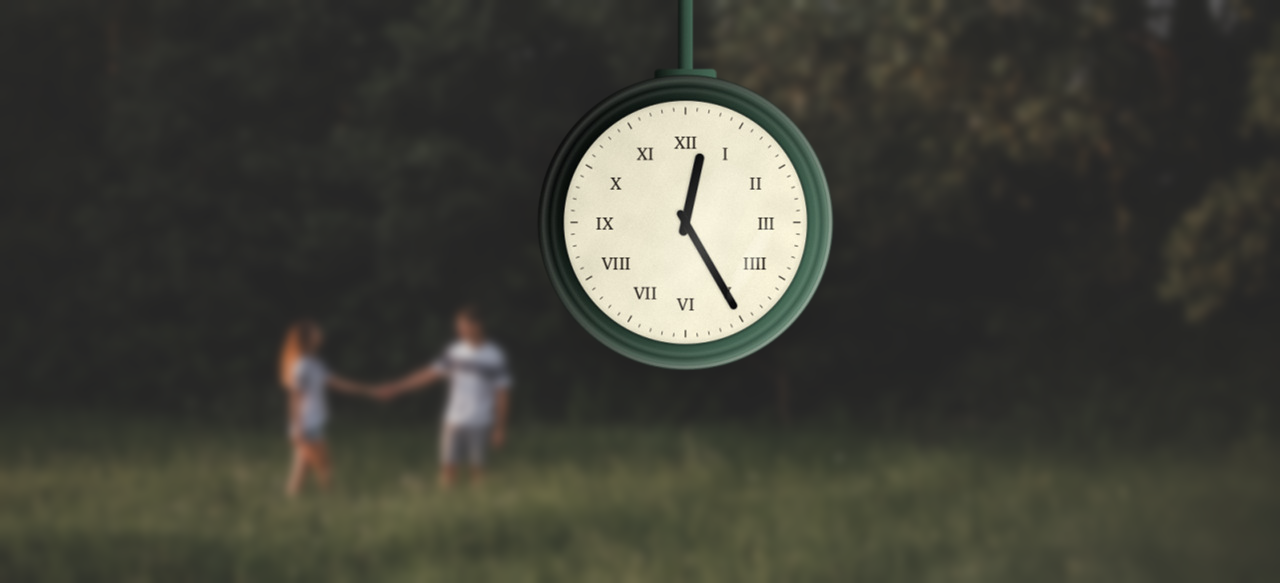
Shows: h=12 m=25
